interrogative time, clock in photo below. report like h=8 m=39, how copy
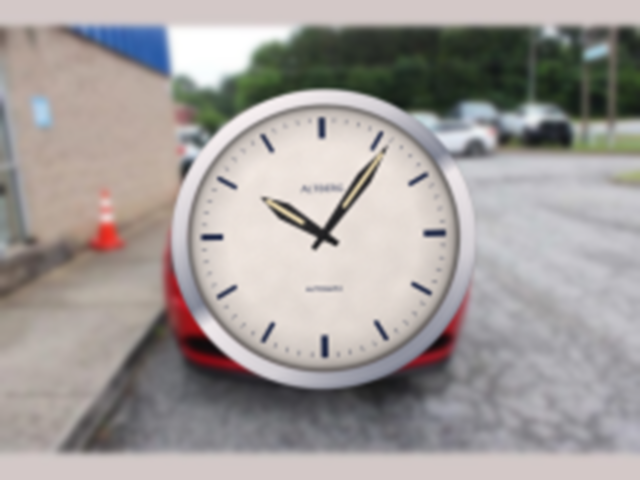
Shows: h=10 m=6
